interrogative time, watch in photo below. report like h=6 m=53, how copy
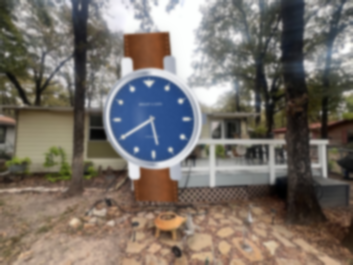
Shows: h=5 m=40
